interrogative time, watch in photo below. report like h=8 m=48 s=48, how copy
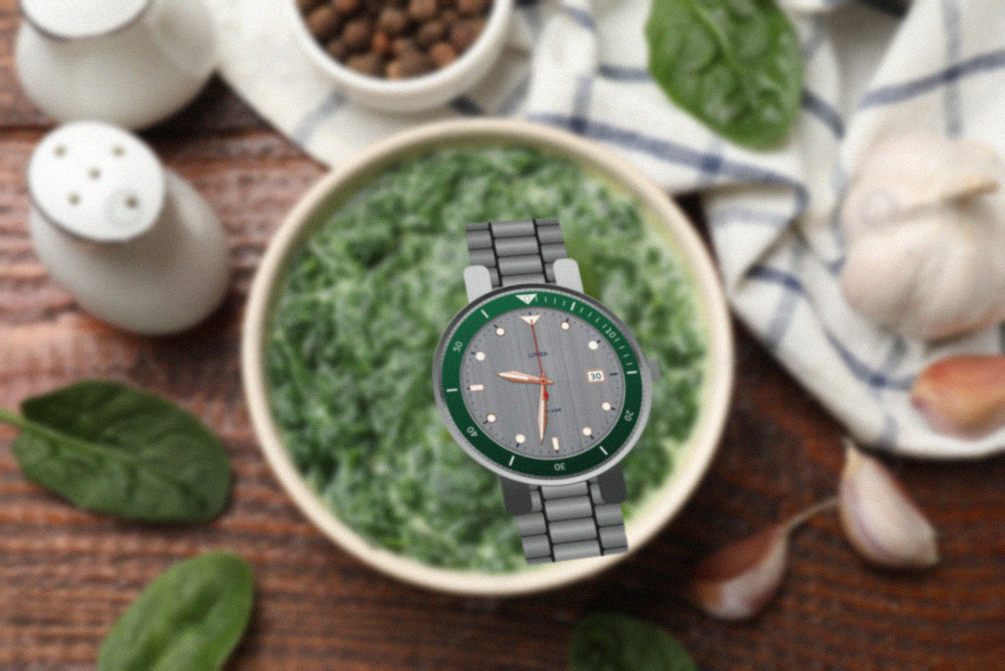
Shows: h=9 m=32 s=0
